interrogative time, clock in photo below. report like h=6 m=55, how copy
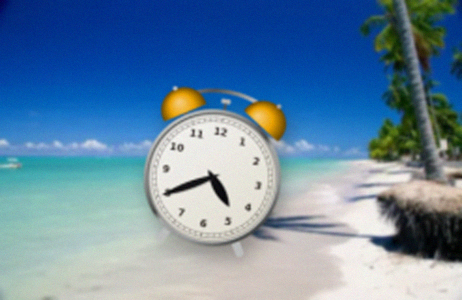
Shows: h=4 m=40
